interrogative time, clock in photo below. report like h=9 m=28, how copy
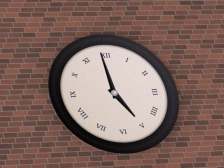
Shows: h=4 m=59
